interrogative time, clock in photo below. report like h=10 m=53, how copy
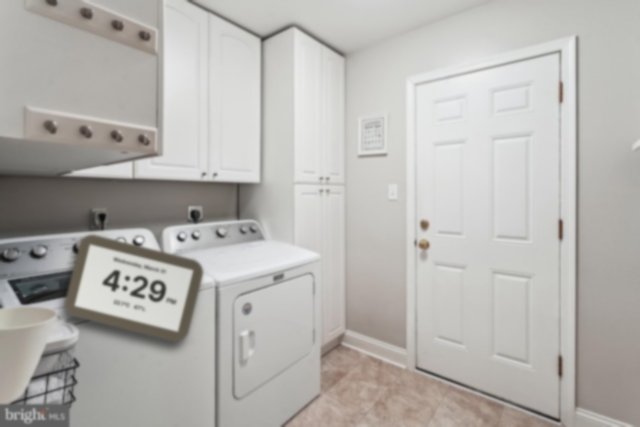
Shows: h=4 m=29
